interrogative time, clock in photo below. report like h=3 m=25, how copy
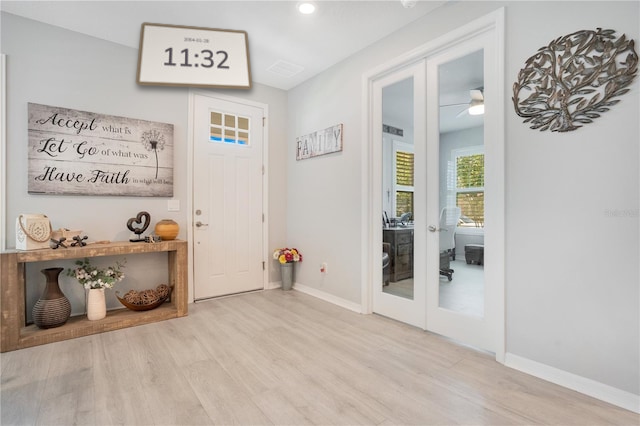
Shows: h=11 m=32
